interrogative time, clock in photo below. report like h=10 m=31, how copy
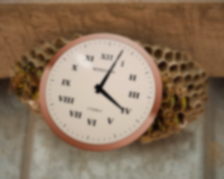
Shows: h=4 m=3
